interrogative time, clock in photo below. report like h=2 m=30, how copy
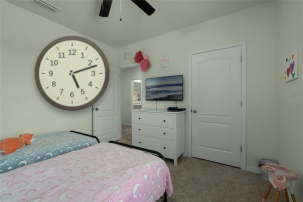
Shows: h=5 m=12
